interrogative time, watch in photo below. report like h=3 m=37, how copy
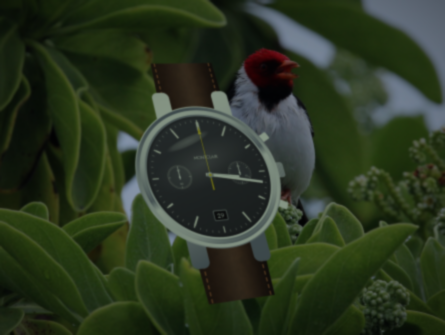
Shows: h=3 m=17
